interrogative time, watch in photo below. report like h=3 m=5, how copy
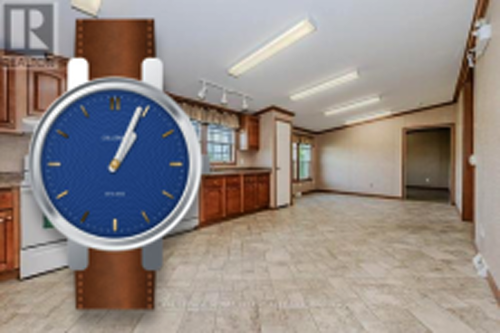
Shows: h=1 m=4
